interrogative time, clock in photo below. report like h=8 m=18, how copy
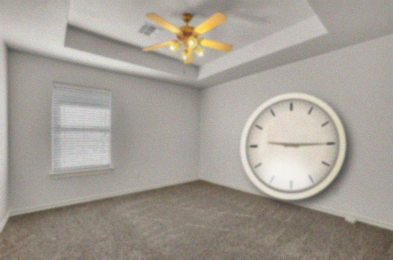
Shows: h=9 m=15
